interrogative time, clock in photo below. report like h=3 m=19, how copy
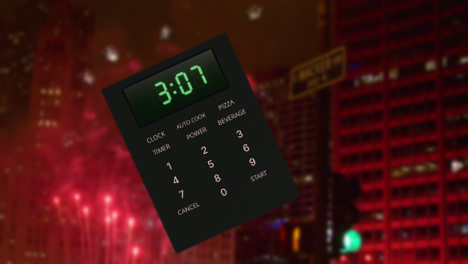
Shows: h=3 m=7
